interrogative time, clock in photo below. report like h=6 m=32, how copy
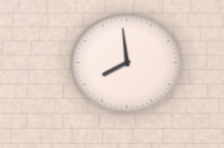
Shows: h=7 m=59
